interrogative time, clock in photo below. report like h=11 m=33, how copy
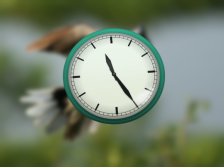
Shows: h=11 m=25
